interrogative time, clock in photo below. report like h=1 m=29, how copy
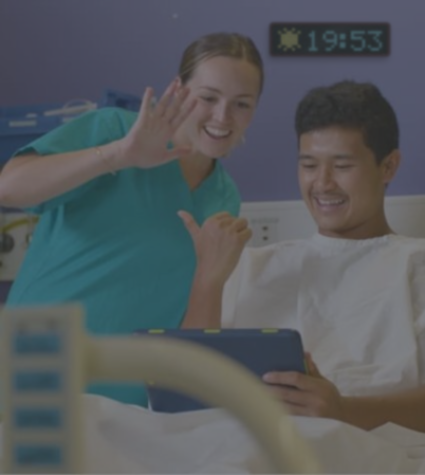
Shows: h=19 m=53
